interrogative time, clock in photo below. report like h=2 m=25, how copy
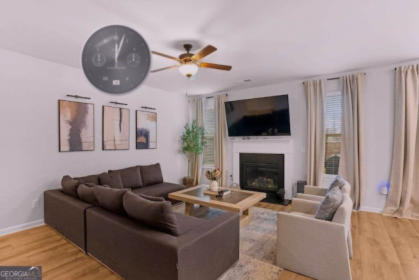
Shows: h=12 m=3
